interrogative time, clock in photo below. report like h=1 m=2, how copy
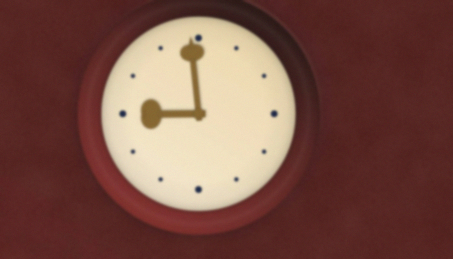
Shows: h=8 m=59
